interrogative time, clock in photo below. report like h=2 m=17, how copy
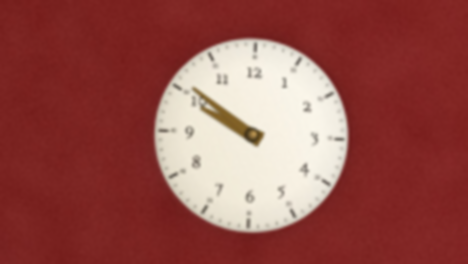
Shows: h=9 m=51
